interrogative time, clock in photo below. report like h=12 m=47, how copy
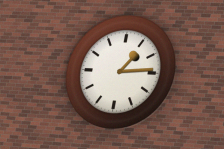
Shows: h=1 m=14
